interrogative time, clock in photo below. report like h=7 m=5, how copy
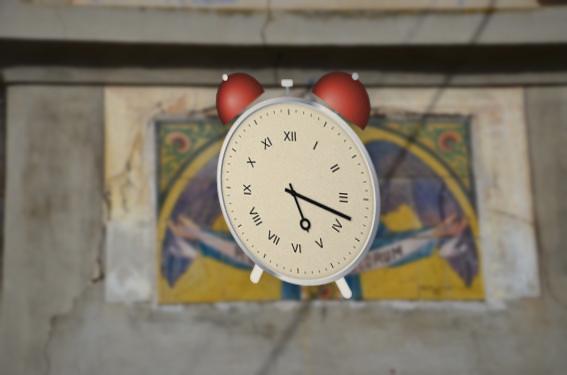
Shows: h=5 m=18
